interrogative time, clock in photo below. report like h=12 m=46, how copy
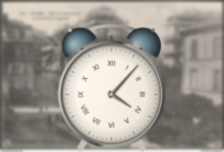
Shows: h=4 m=7
